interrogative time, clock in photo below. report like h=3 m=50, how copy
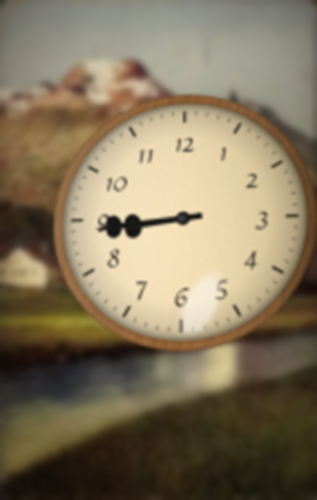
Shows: h=8 m=44
